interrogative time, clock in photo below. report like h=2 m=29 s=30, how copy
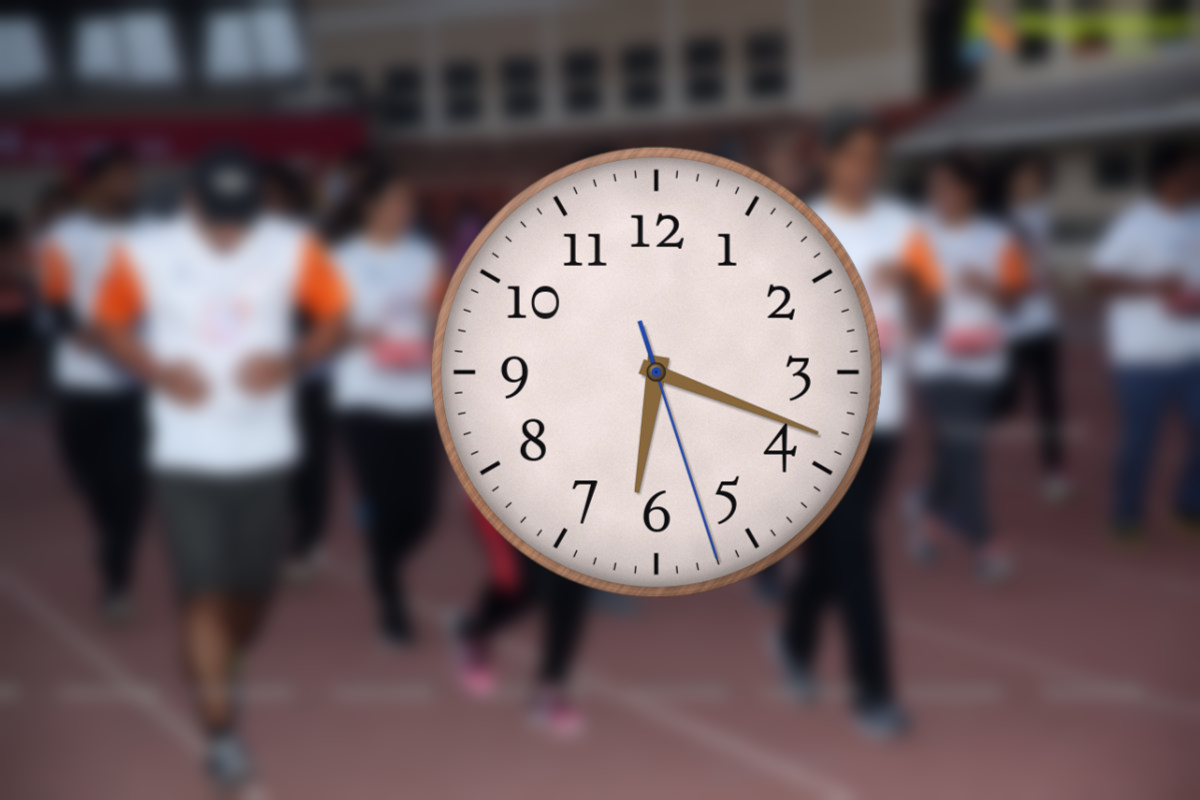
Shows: h=6 m=18 s=27
